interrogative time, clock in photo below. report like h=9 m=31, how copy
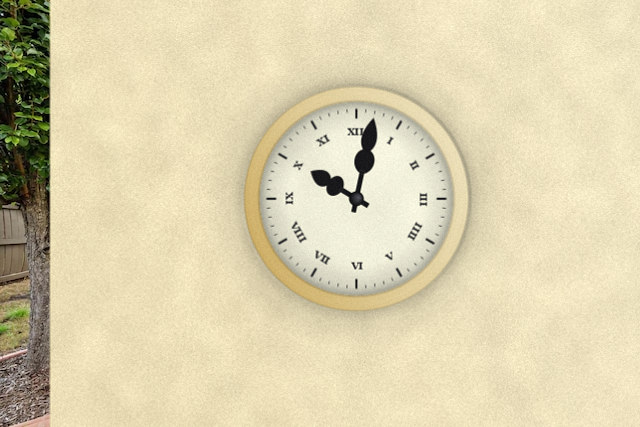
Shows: h=10 m=2
